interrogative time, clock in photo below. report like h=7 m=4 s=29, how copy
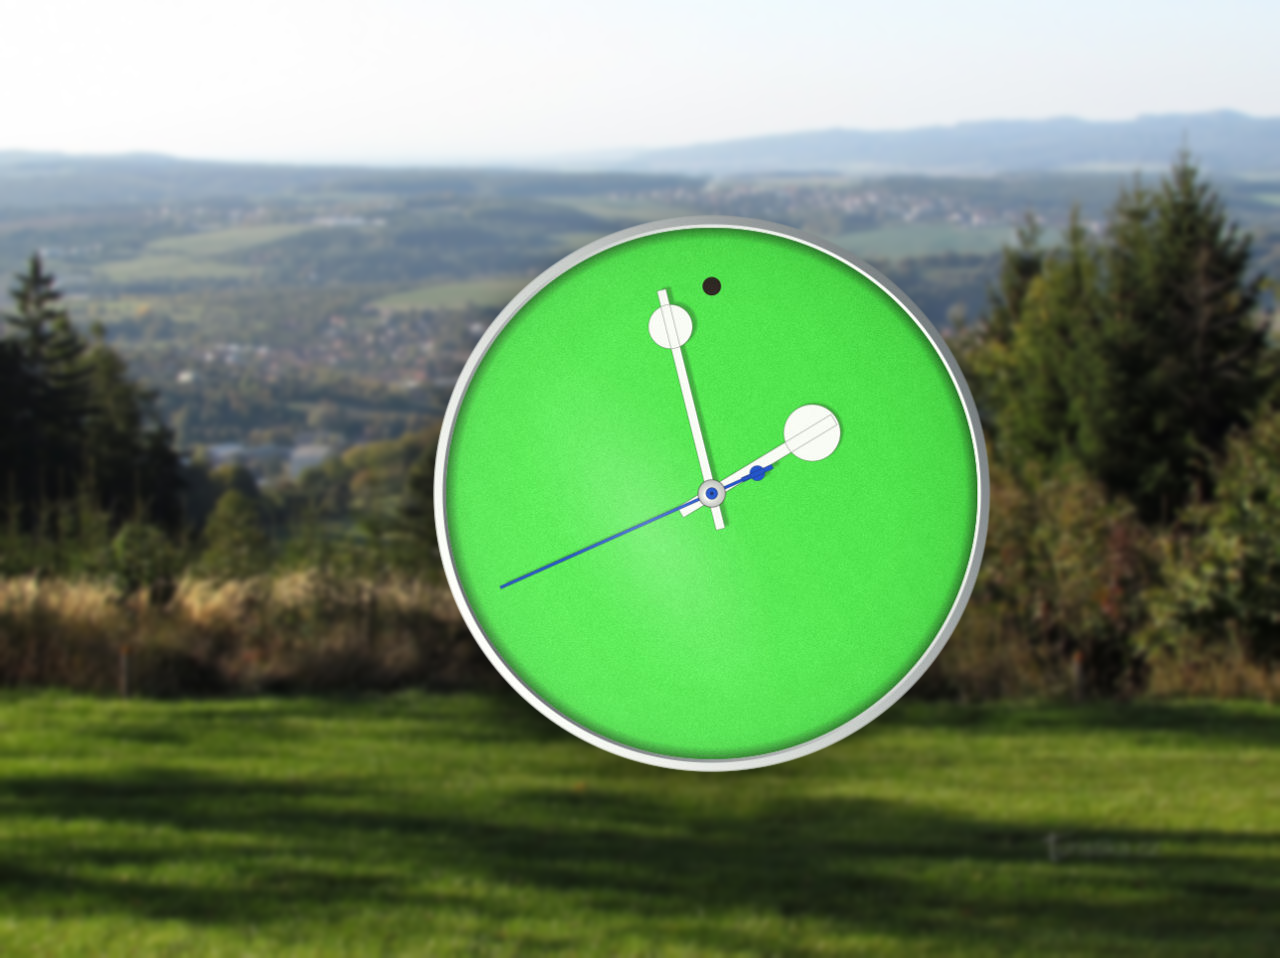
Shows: h=1 m=57 s=41
